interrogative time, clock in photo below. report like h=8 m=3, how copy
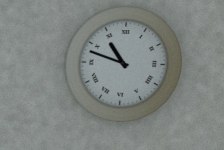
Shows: h=10 m=48
